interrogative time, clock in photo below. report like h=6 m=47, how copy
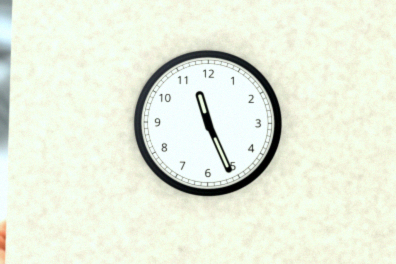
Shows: h=11 m=26
